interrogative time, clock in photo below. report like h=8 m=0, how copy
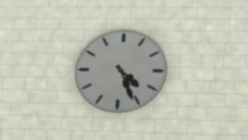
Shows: h=4 m=26
